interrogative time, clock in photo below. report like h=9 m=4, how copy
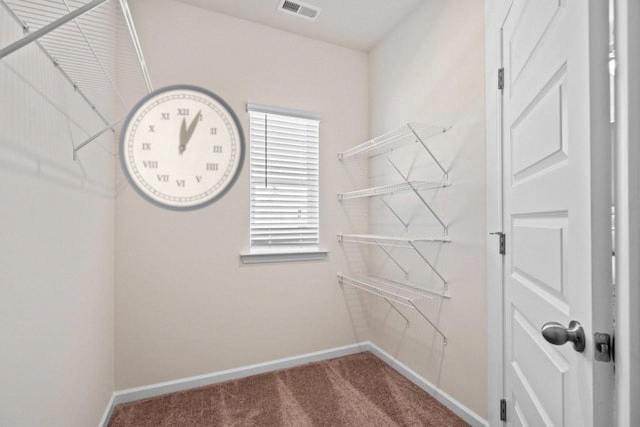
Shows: h=12 m=4
